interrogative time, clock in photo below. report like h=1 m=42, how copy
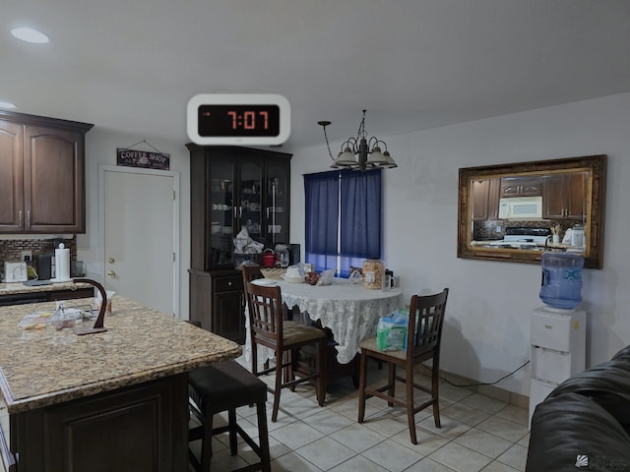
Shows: h=7 m=7
